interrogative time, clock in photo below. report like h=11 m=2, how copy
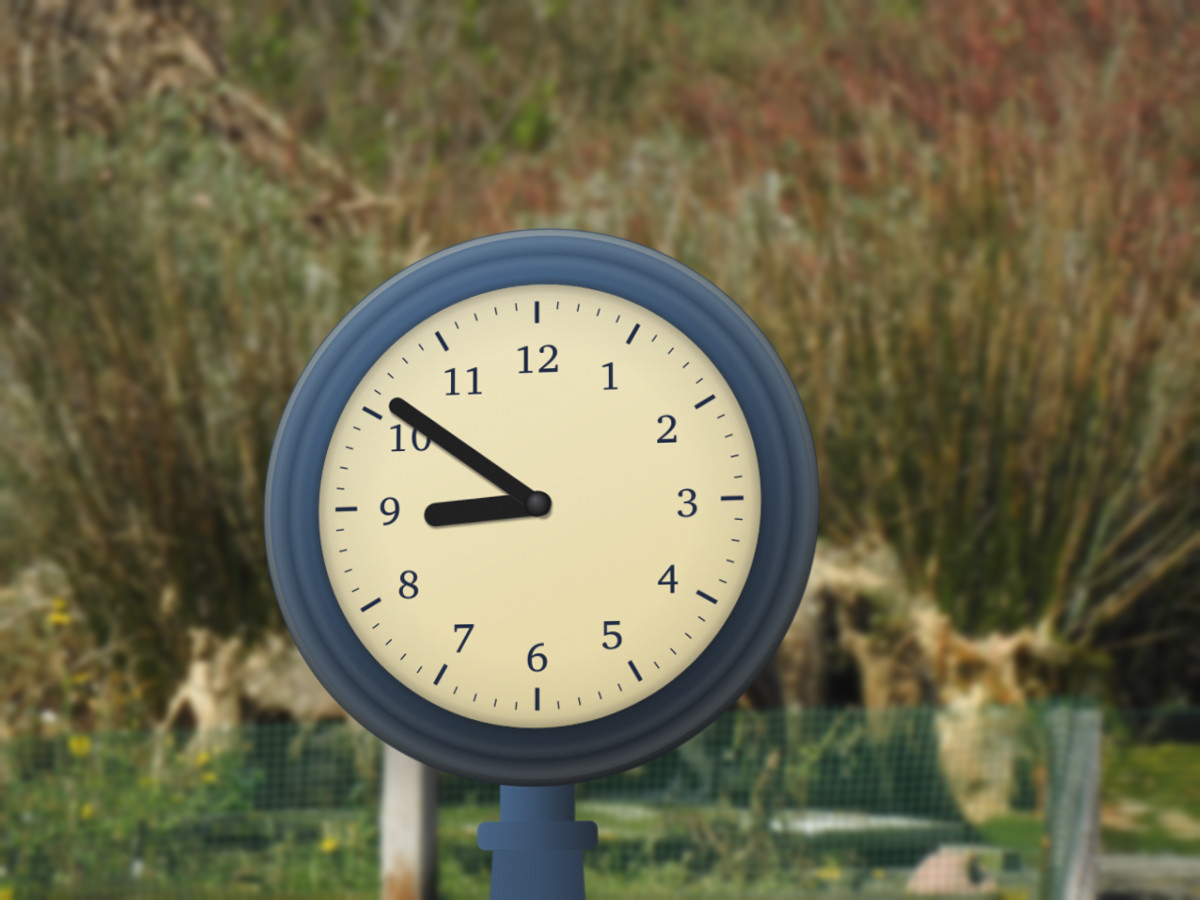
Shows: h=8 m=51
